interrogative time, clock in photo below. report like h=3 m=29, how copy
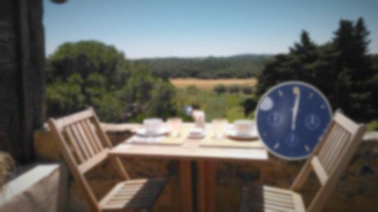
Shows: h=12 m=1
